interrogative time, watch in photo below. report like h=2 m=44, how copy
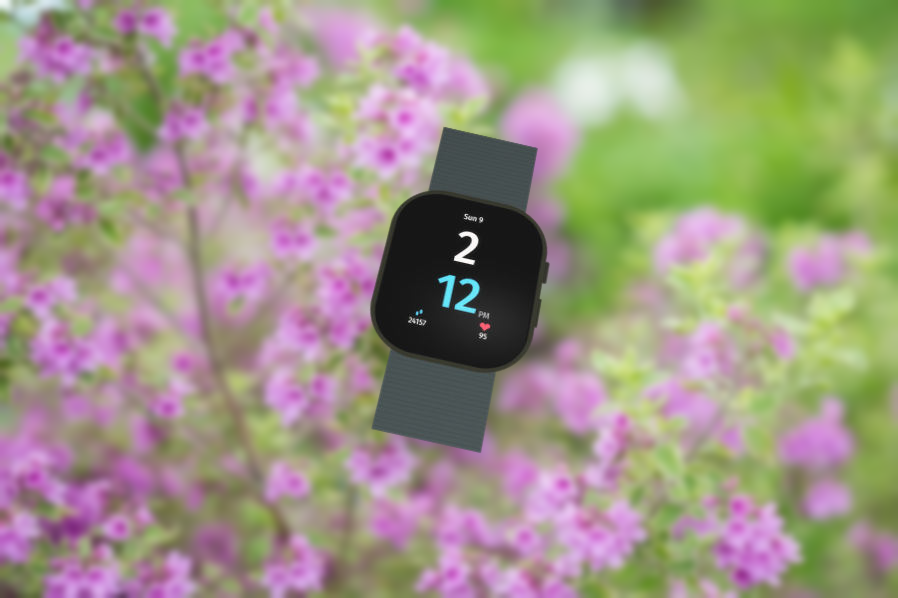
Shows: h=2 m=12
